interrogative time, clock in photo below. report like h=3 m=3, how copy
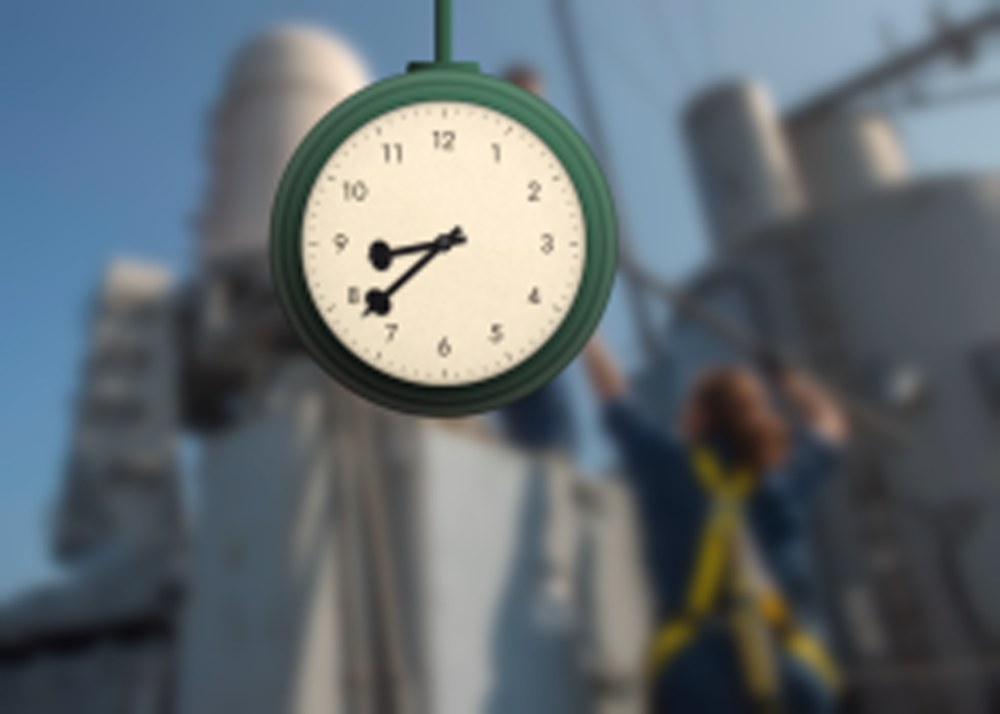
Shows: h=8 m=38
